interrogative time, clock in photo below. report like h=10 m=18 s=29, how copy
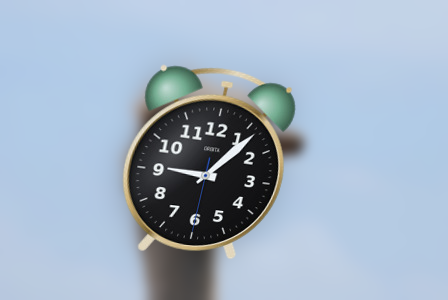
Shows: h=9 m=6 s=30
